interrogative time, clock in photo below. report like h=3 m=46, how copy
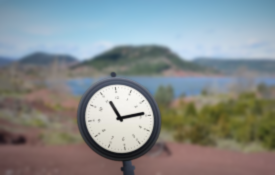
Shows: h=11 m=14
